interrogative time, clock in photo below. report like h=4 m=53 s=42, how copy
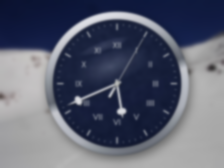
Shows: h=5 m=41 s=5
